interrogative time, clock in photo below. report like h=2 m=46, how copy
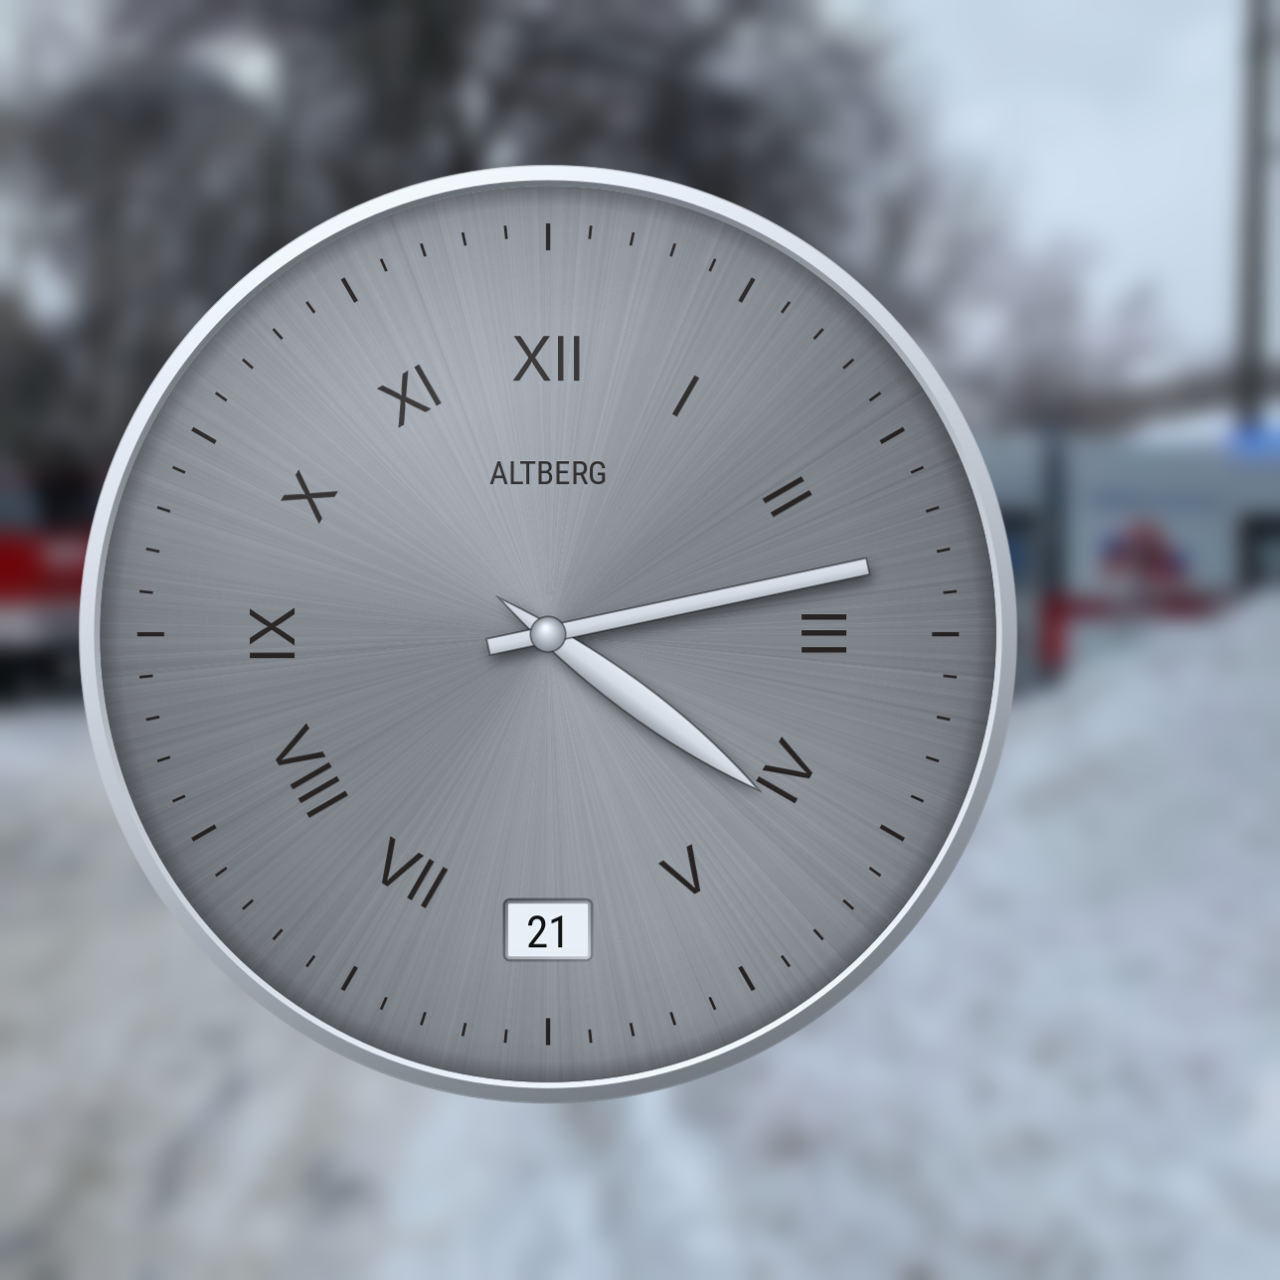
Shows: h=4 m=13
